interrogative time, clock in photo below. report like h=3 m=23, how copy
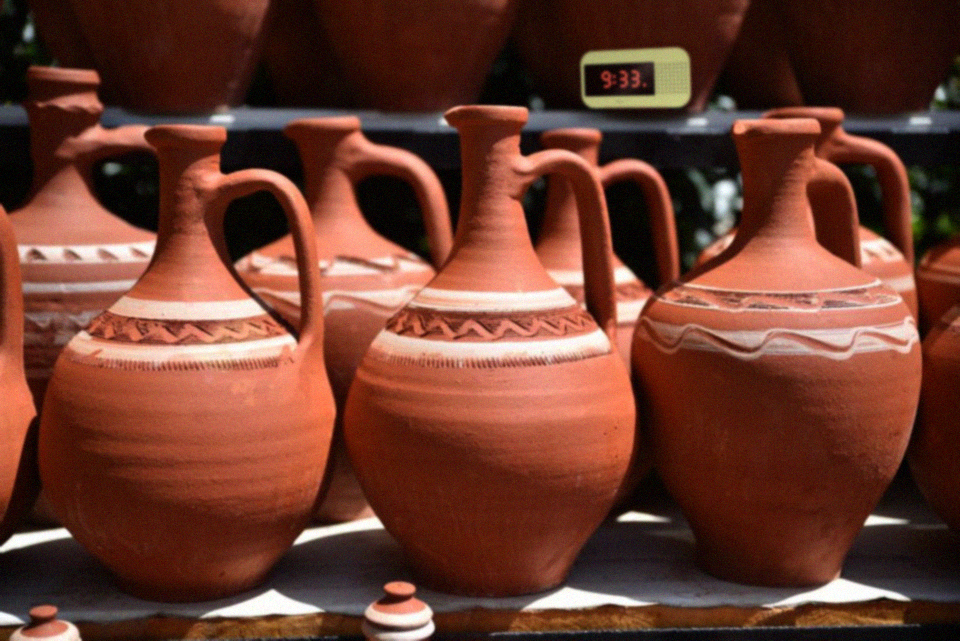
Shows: h=9 m=33
